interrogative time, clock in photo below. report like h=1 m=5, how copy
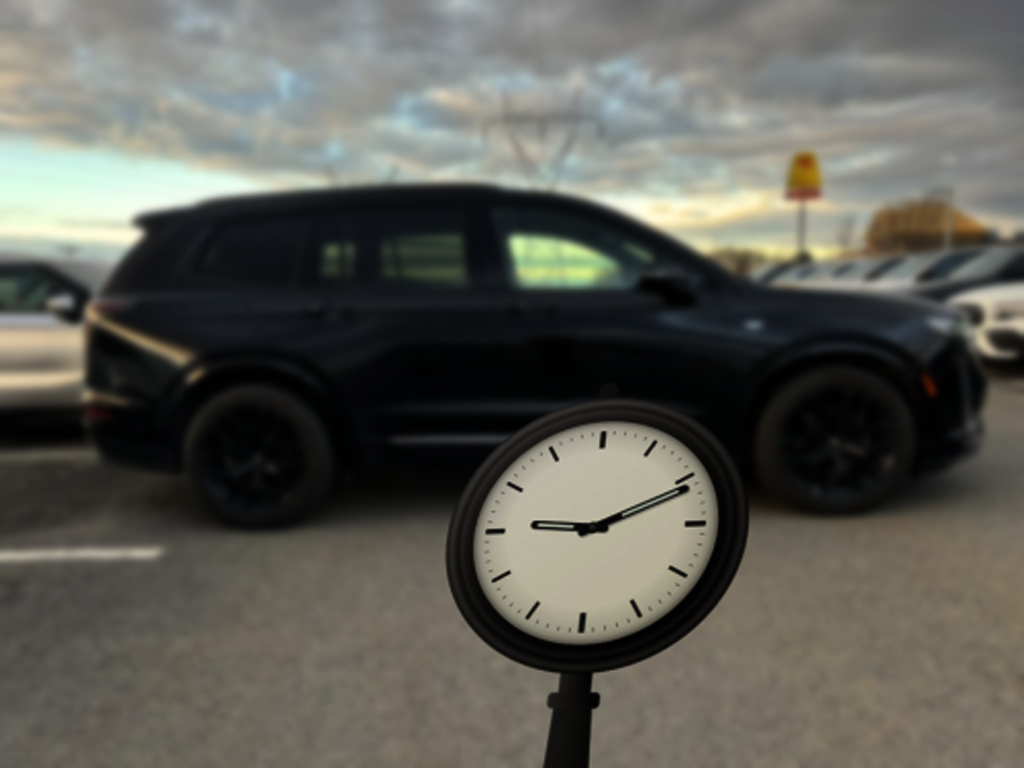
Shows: h=9 m=11
